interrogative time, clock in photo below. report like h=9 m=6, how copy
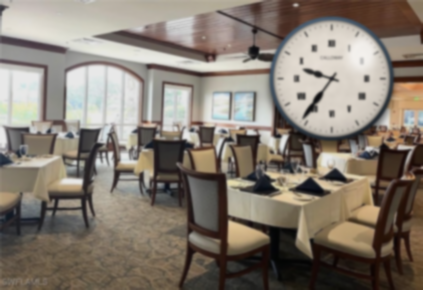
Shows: h=9 m=36
